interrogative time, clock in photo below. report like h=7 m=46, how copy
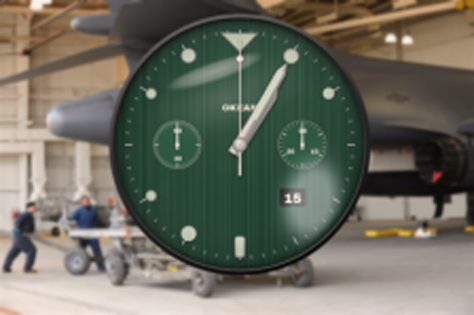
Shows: h=1 m=5
